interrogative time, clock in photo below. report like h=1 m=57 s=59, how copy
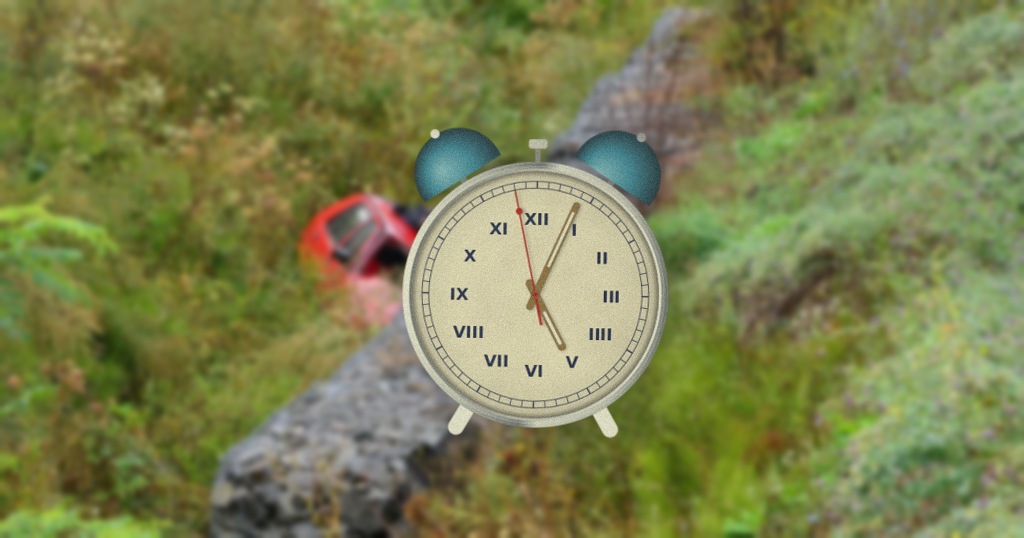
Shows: h=5 m=3 s=58
